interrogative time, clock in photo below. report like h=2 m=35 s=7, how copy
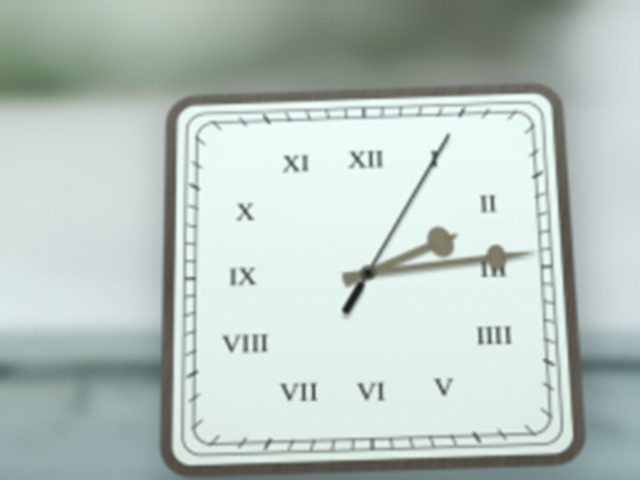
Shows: h=2 m=14 s=5
